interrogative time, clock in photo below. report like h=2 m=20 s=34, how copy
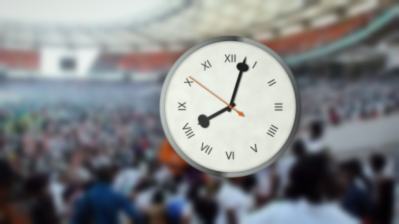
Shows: h=8 m=2 s=51
